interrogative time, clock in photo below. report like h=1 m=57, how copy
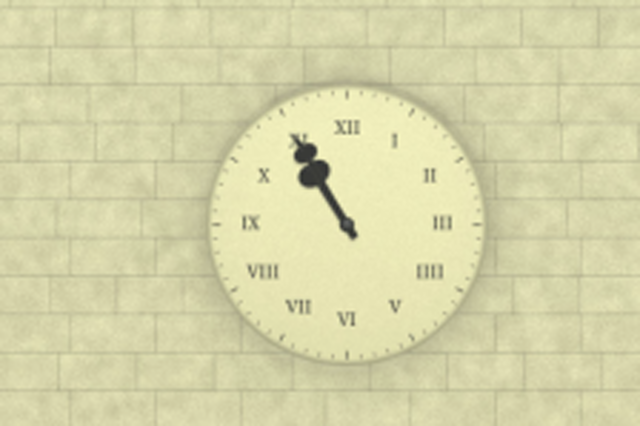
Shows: h=10 m=55
